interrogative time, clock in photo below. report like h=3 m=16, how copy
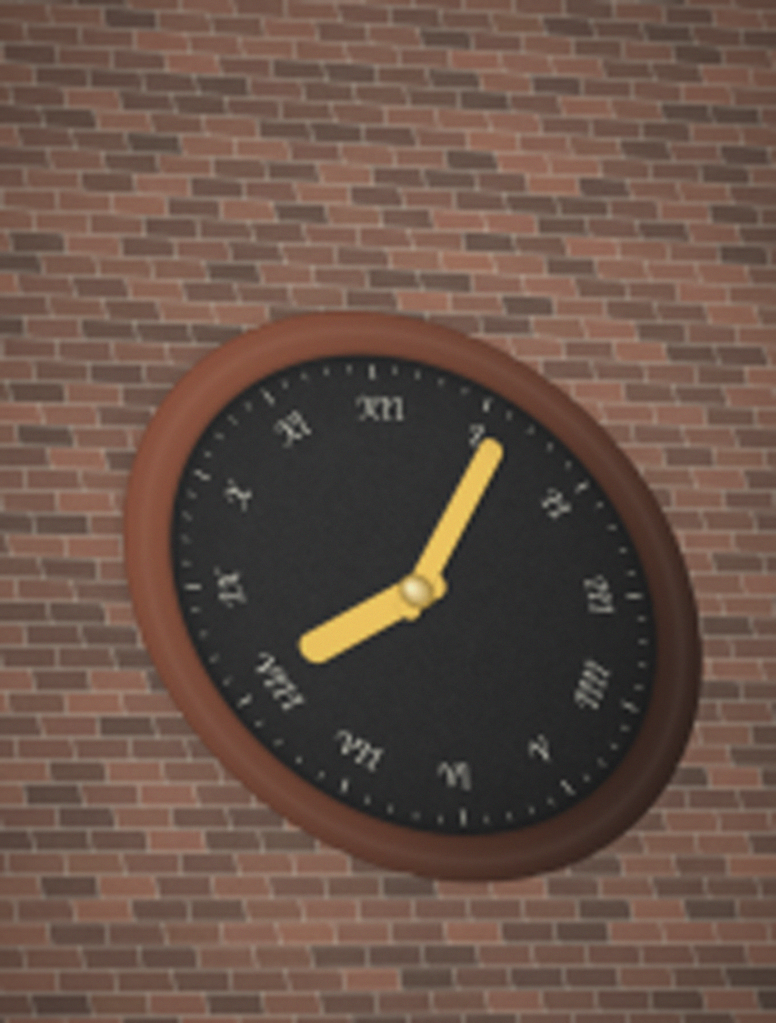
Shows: h=8 m=6
